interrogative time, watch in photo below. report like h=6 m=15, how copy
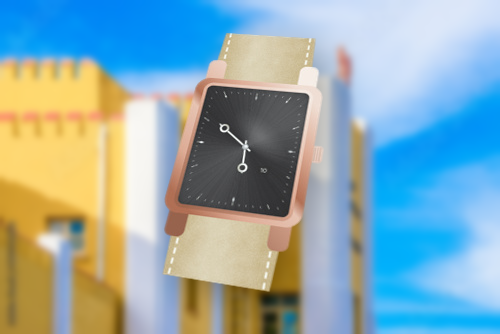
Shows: h=5 m=51
